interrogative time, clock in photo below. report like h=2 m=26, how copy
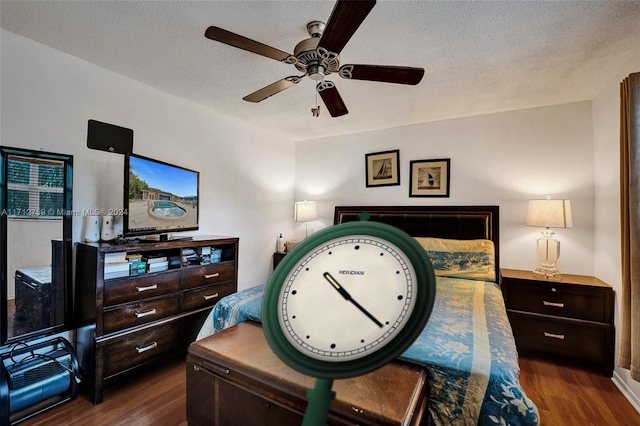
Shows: h=10 m=21
